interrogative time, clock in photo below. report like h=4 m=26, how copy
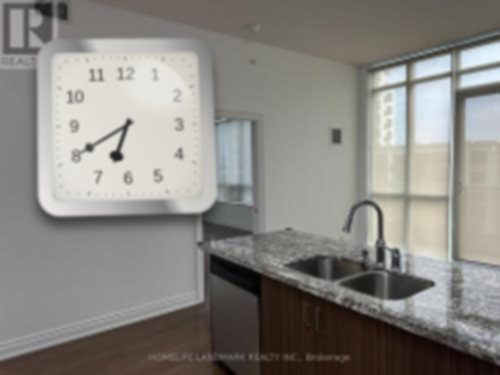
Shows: h=6 m=40
